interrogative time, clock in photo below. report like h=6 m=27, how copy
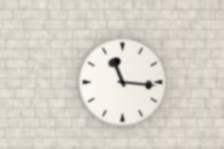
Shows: h=11 m=16
